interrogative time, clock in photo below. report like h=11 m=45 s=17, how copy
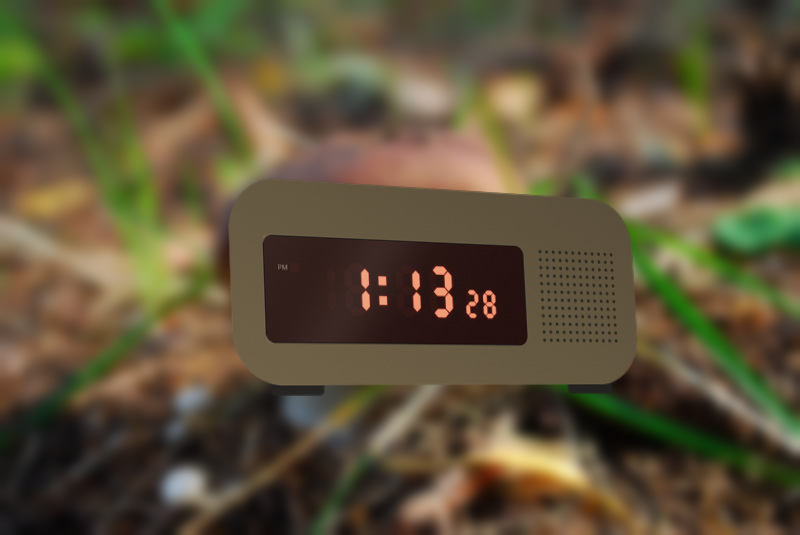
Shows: h=1 m=13 s=28
